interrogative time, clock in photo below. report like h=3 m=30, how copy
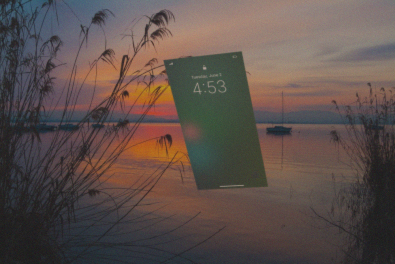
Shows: h=4 m=53
